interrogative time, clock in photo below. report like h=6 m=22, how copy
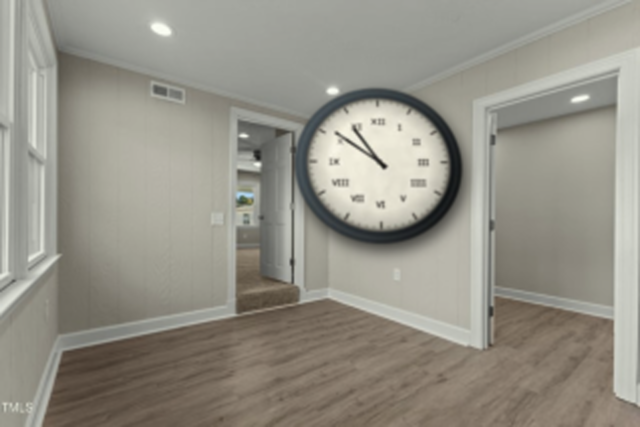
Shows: h=10 m=51
